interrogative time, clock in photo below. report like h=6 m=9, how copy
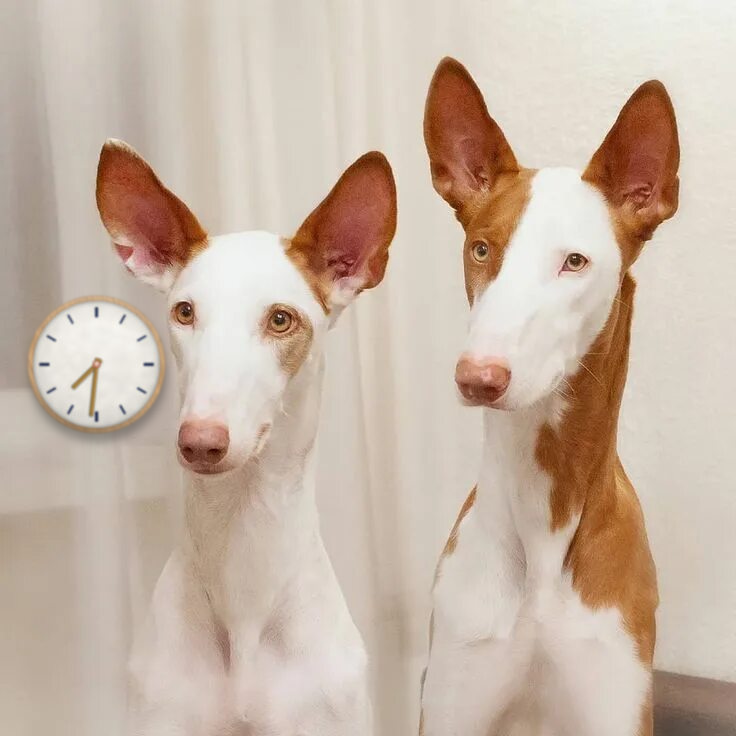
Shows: h=7 m=31
